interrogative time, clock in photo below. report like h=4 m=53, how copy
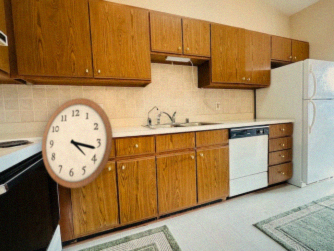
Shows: h=4 m=17
